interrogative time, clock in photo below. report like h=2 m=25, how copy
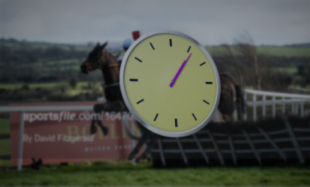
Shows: h=1 m=6
